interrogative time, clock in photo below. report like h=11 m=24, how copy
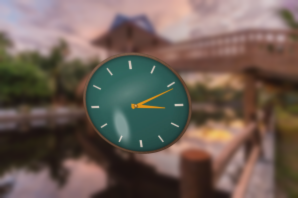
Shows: h=3 m=11
